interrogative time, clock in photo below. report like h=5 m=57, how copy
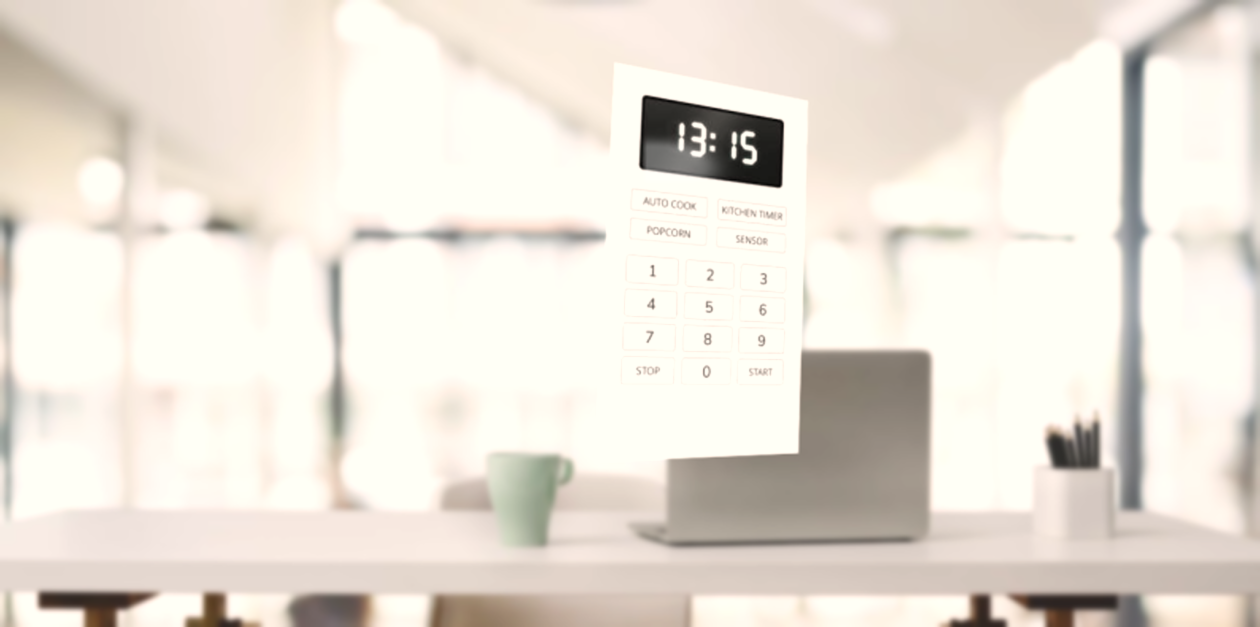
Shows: h=13 m=15
